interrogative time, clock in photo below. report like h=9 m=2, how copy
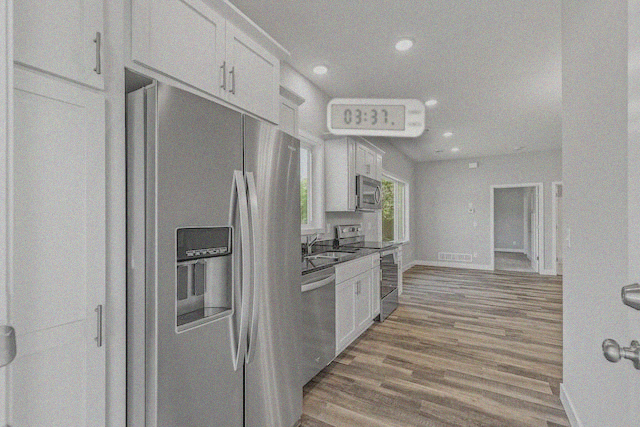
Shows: h=3 m=37
